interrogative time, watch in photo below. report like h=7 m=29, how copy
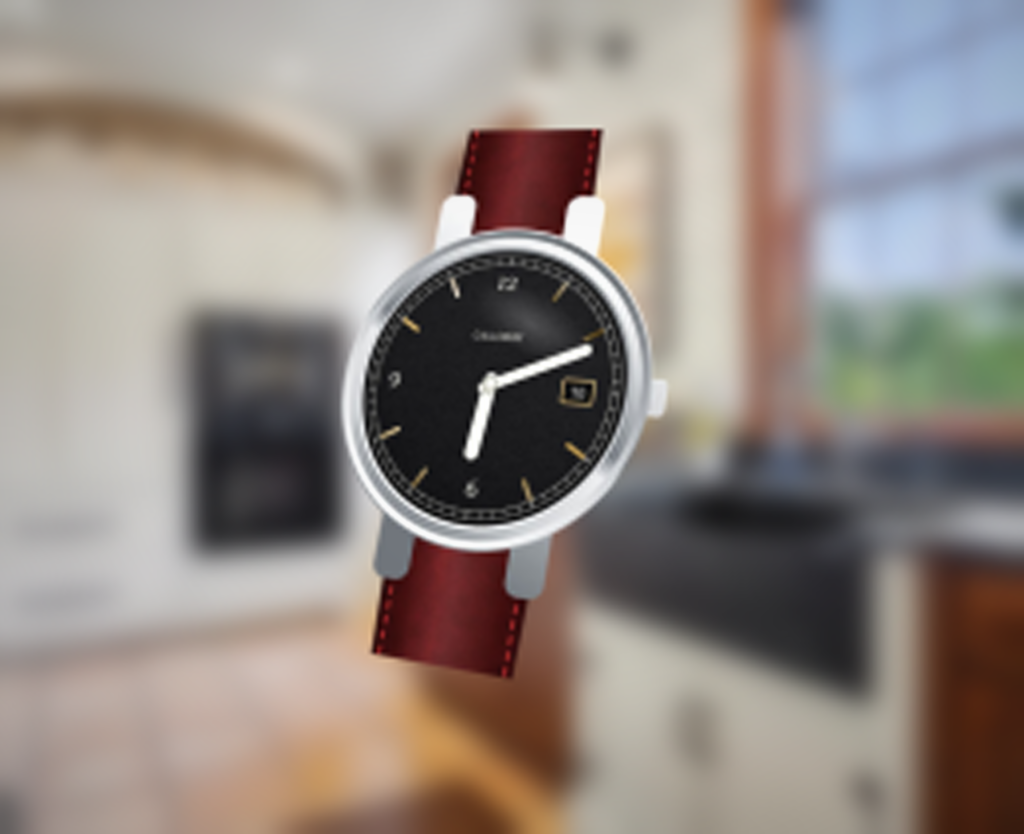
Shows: h=6 m=11
